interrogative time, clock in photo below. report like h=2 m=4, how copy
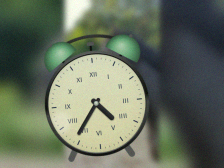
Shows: h=4 m=36
